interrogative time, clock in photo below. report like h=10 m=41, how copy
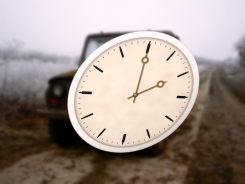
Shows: h=2 m=0
